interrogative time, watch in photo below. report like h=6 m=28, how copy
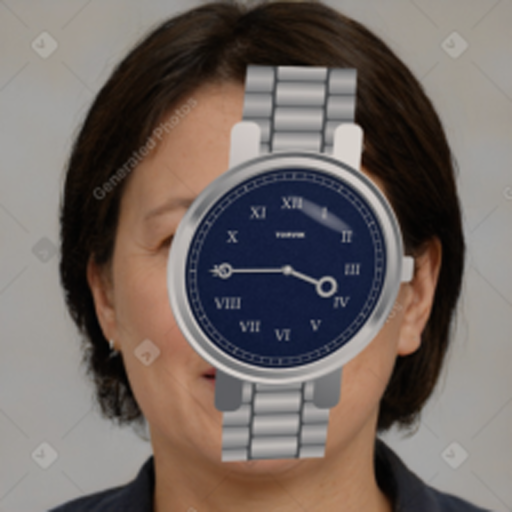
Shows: h=3 m=45
